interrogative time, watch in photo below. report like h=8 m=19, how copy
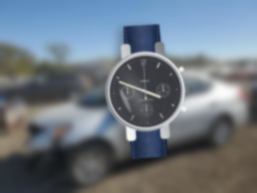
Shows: h=3 m=49
